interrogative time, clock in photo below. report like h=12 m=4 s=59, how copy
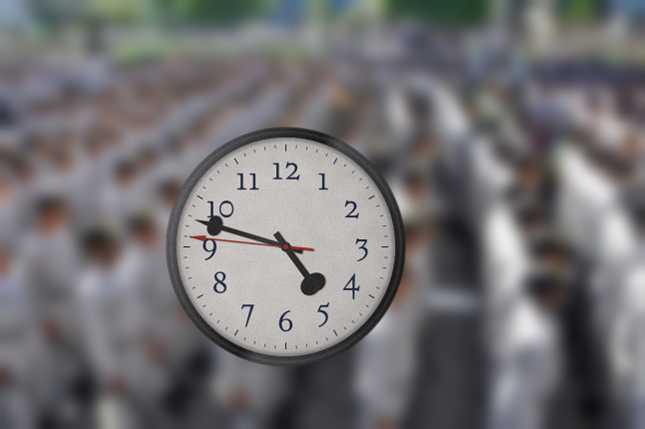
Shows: h=4 m=47 s=46
